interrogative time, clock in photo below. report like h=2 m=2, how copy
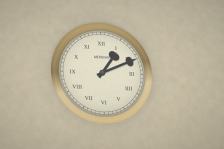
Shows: h=1 m=11
